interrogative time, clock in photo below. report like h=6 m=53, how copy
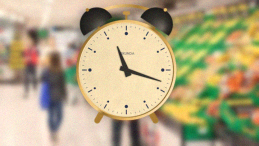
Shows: h=11 m=18
